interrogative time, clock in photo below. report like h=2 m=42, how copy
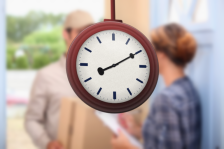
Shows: h=8 m=10
